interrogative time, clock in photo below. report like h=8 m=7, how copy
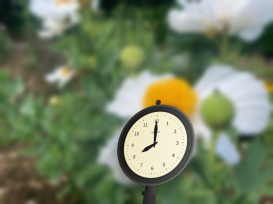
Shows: h=8 m=0
